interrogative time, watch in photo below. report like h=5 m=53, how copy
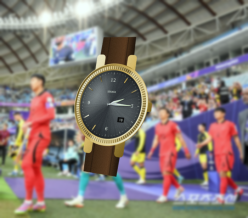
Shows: h=2 m=15
